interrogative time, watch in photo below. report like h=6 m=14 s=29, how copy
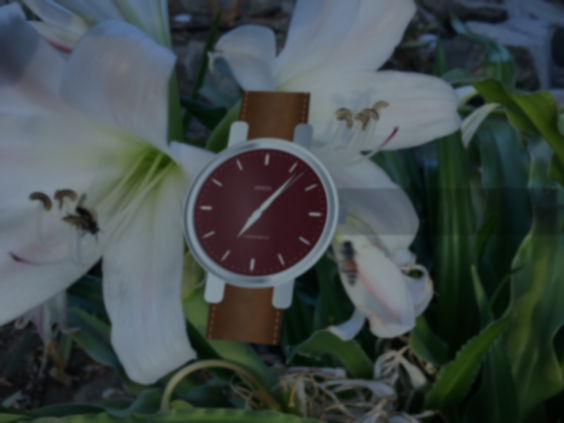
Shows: h=7 m=6 s=7
